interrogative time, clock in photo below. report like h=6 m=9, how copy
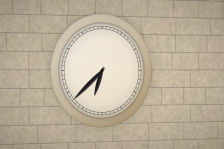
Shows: h=6 m=38
